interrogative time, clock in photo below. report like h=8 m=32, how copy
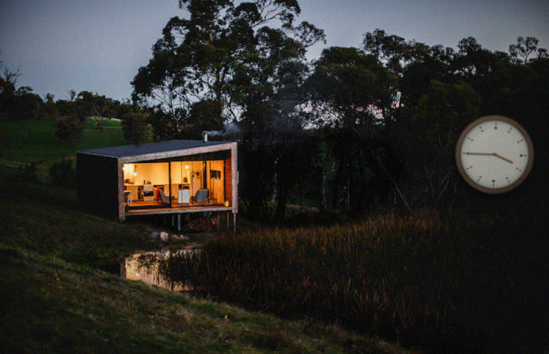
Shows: h=3 m=45
